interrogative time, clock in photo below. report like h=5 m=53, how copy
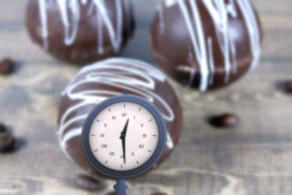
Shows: h=12 m=29
